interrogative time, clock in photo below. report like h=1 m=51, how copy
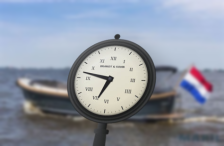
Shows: h=6 m=47
